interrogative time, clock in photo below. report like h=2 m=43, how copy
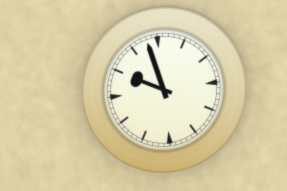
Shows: h=9 m=58
